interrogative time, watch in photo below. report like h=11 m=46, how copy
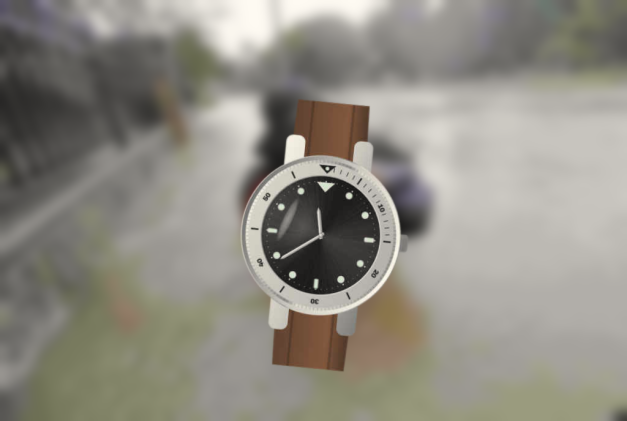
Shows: h=11 m=39
